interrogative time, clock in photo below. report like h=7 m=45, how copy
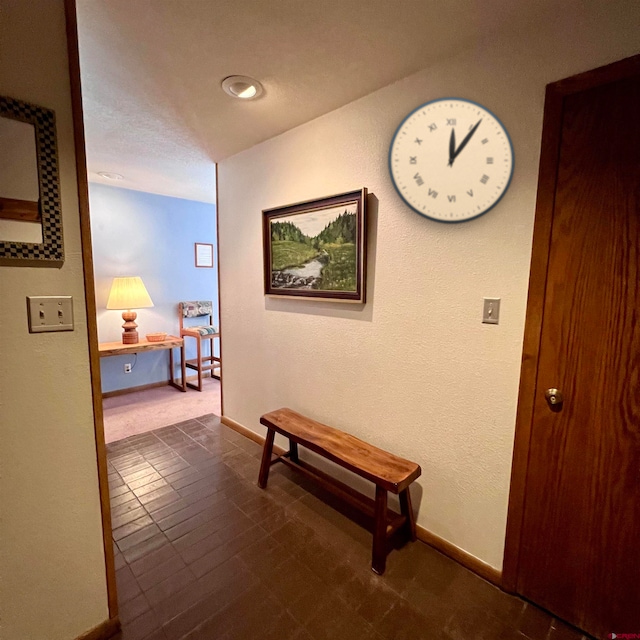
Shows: h=12 m=6
